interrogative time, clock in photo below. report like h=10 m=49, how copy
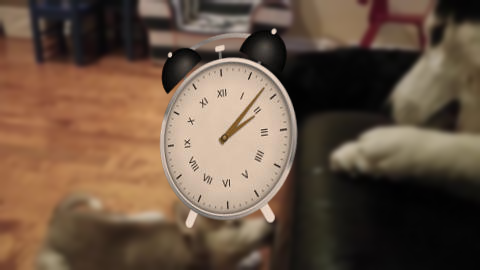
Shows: h=2 m=8
